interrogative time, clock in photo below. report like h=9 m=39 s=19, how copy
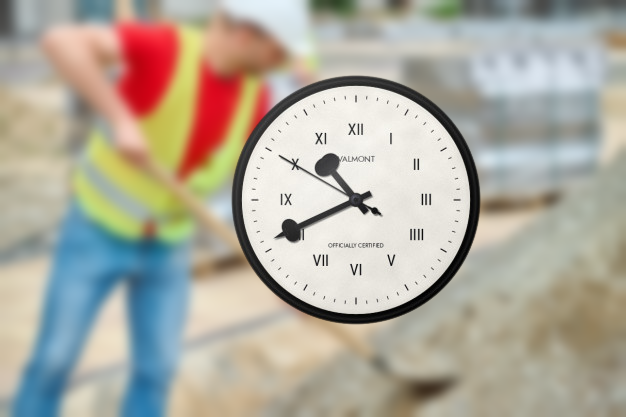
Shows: h=10 m=40 s=50
